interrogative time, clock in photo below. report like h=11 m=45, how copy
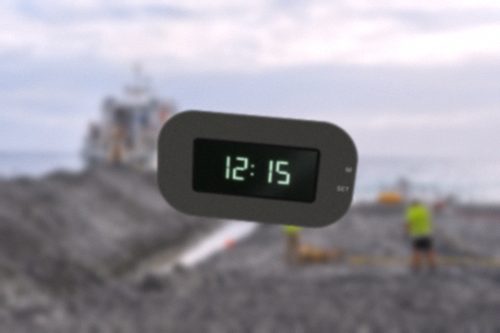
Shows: h=12 m=15
